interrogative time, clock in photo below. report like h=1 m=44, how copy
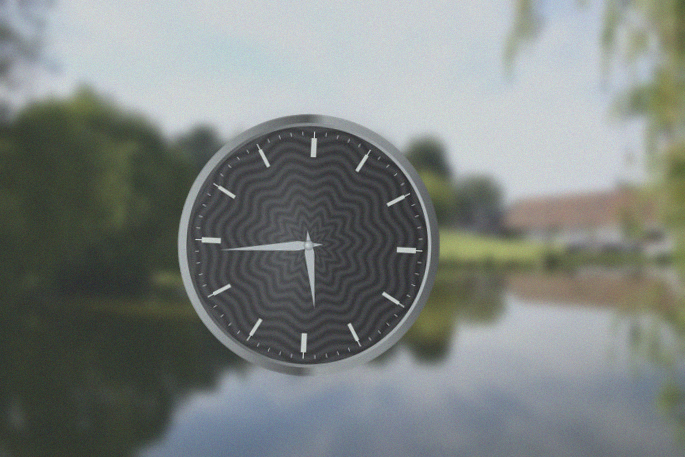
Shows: h=5 m=44
